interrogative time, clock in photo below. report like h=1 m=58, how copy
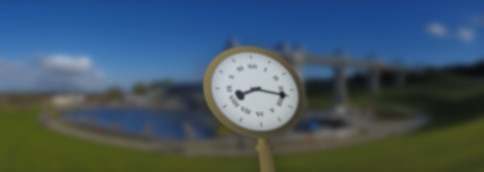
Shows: h=8 m=17
